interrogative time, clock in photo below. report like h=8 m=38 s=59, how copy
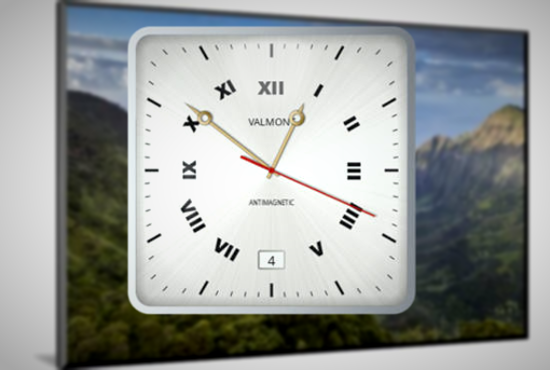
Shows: h=12 m=51 s=19
